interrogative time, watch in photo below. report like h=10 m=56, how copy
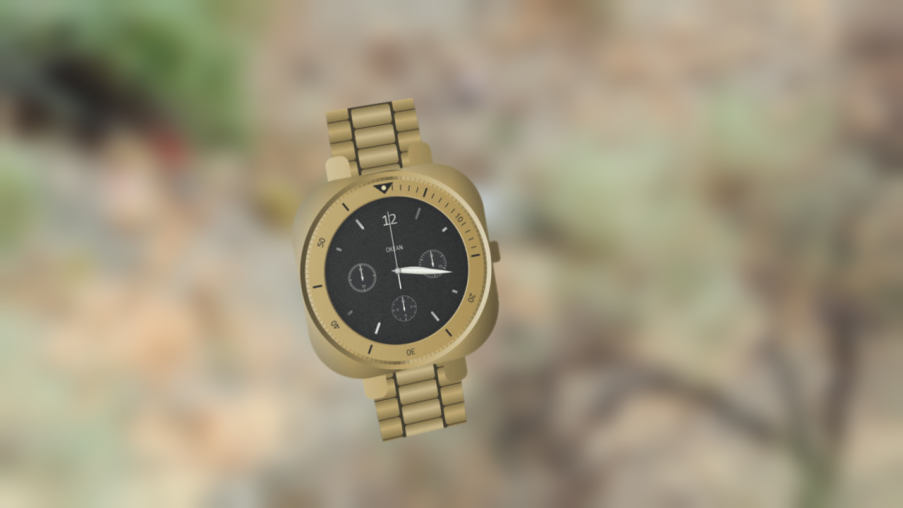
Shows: h=3 m=17
